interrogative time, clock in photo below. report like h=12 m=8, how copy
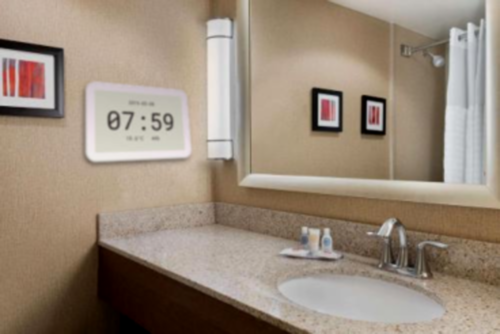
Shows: h=7 m=59
